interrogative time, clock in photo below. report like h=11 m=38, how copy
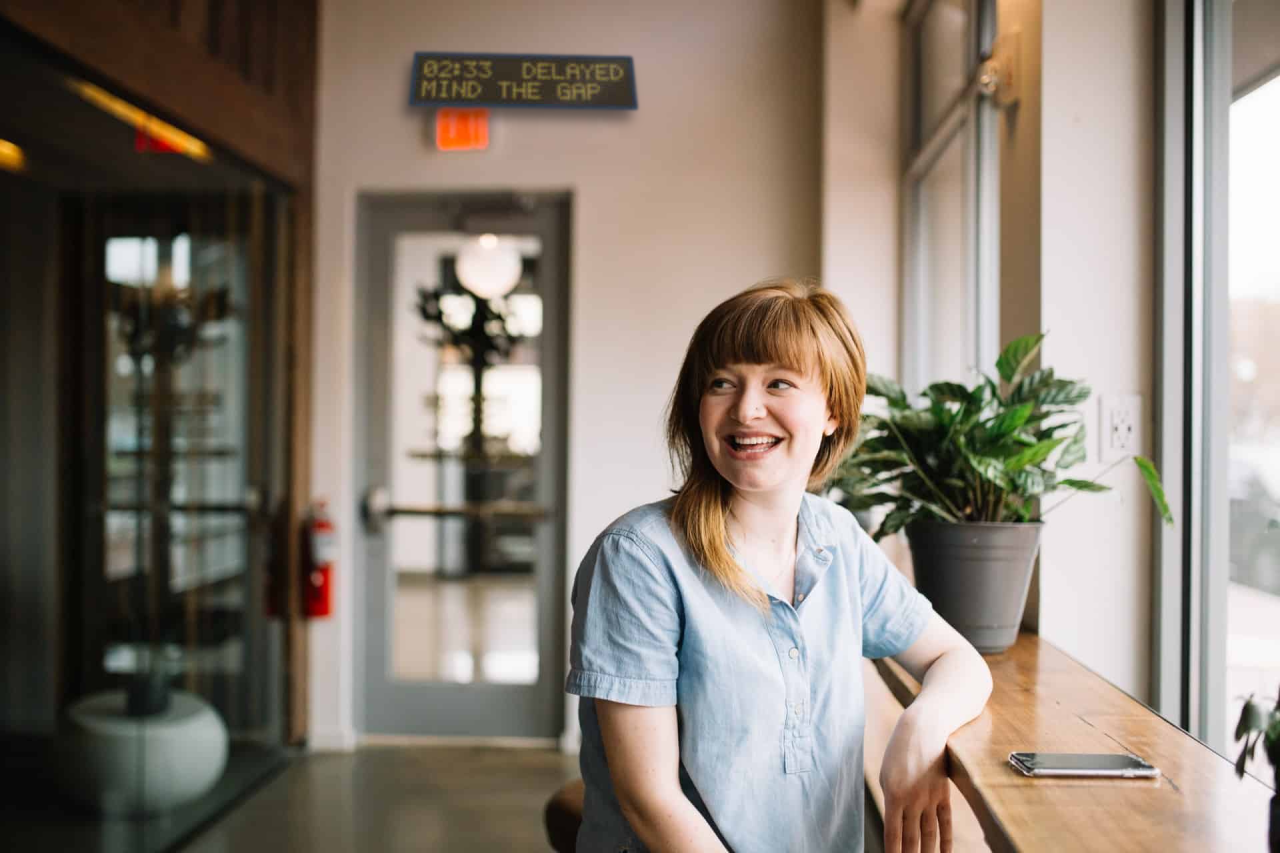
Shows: h=2 m=33
